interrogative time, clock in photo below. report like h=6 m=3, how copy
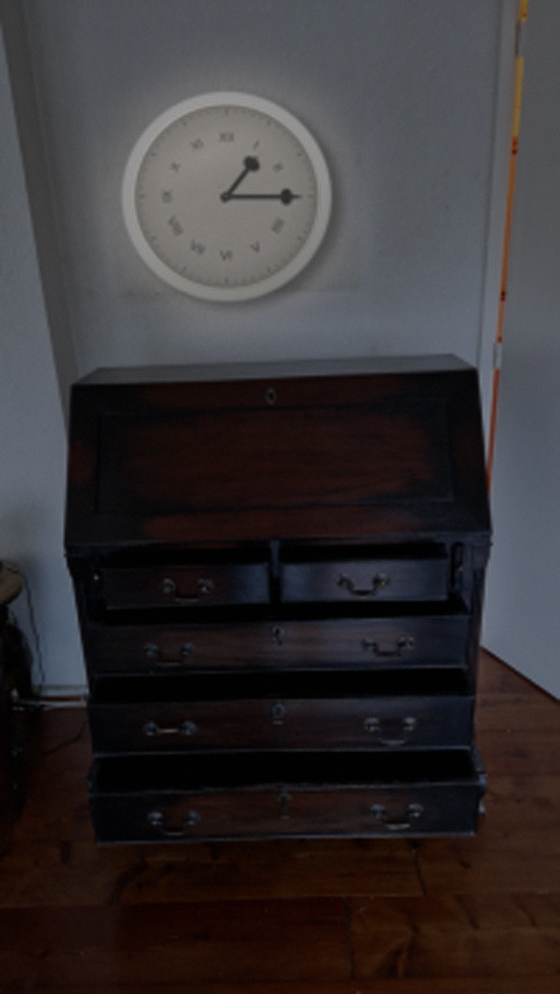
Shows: h=1 m=15
